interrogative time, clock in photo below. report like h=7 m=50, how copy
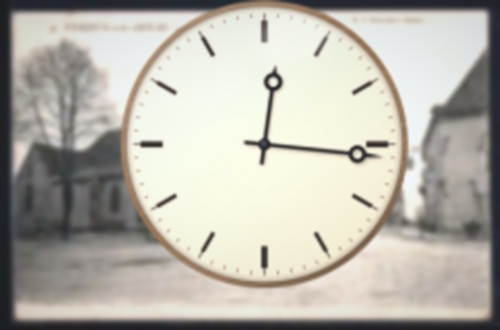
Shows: h=12 m=16
